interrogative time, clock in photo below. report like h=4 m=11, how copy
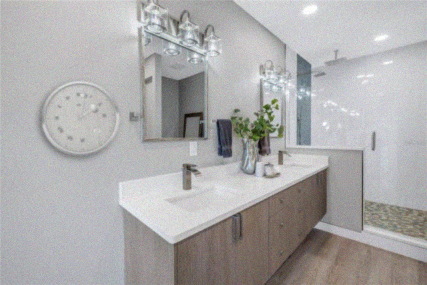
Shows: h=2 m=2
